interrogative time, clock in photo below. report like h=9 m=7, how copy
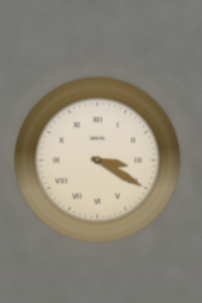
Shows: h=3 m=20
